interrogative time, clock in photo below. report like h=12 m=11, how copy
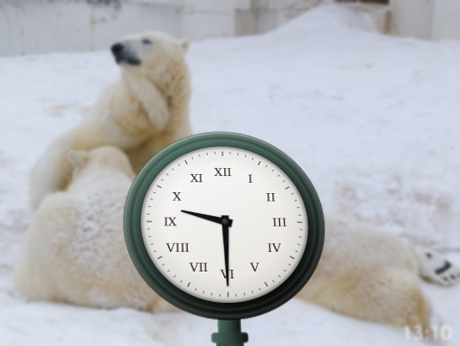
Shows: h=9 m=30
